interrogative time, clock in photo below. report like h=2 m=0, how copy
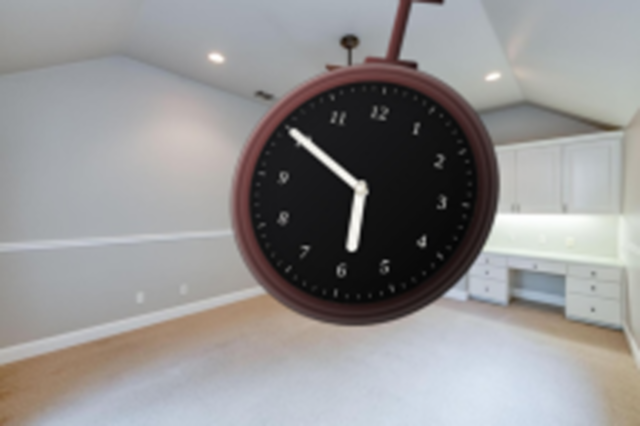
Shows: h=5 m=50
